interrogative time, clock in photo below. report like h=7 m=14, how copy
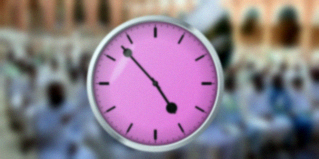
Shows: h=4 m=53
